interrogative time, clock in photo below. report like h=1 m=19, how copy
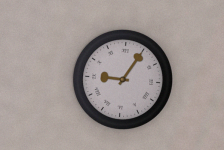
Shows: h=9 m=5
